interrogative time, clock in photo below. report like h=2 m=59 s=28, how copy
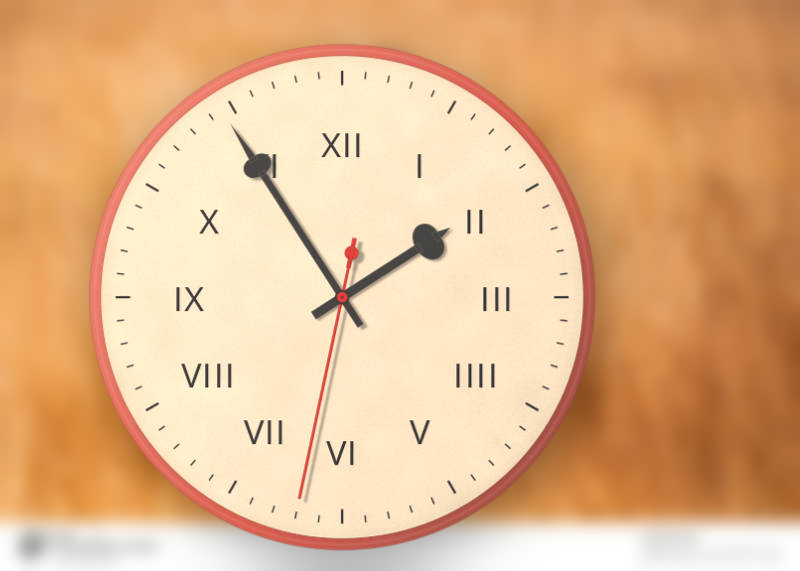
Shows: h=1 m=54 s=32
